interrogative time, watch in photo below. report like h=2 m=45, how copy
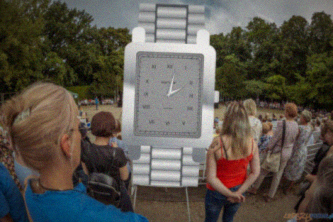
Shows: h=2 m=2
